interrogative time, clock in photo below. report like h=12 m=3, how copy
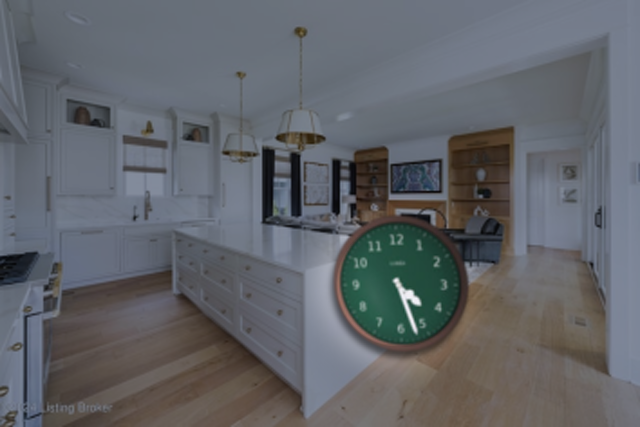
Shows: h=4 m=27
